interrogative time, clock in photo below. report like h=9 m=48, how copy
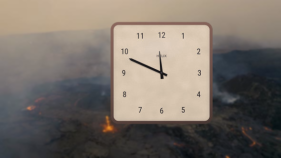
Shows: h=11 m=49
